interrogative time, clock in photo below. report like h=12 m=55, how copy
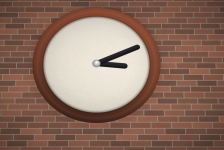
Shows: h=3 m=11
